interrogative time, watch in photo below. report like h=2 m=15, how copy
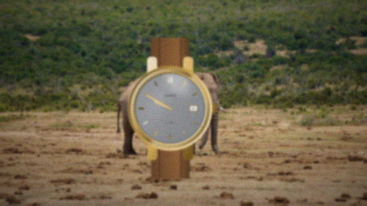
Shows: h=9 m=50
